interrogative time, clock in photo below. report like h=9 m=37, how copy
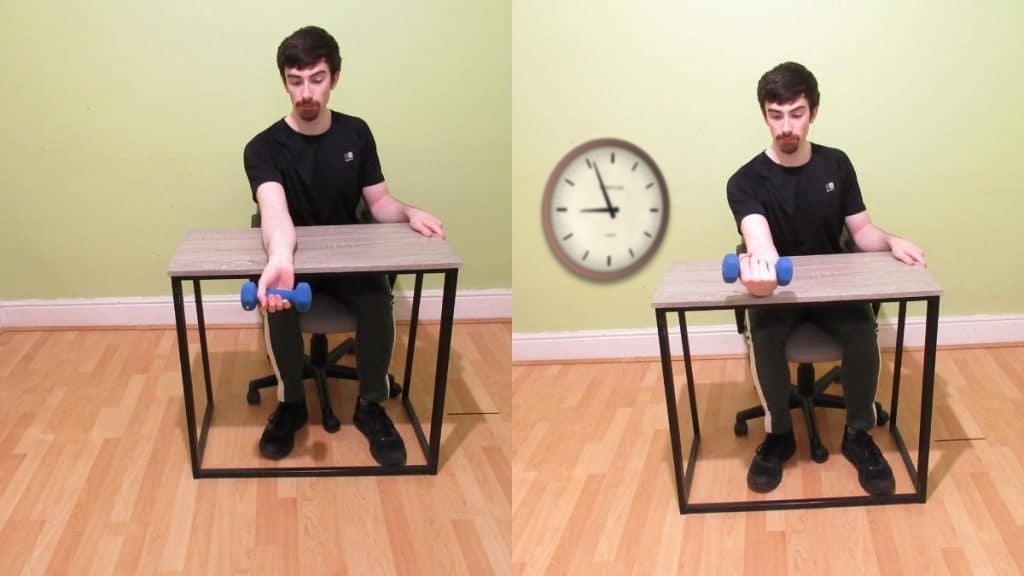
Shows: h=8 m=56
